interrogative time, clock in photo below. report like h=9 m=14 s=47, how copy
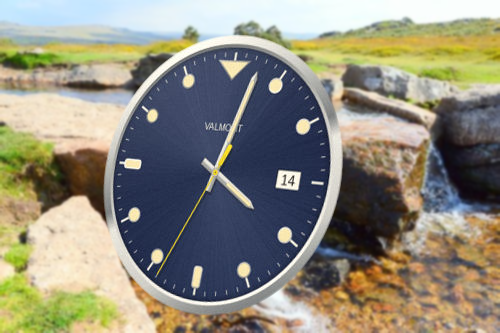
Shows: h=4 m=2 s=34
